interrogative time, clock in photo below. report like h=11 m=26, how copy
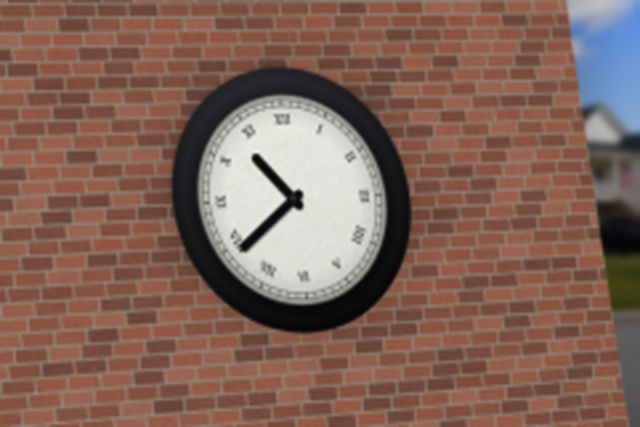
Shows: h=10 m=39
